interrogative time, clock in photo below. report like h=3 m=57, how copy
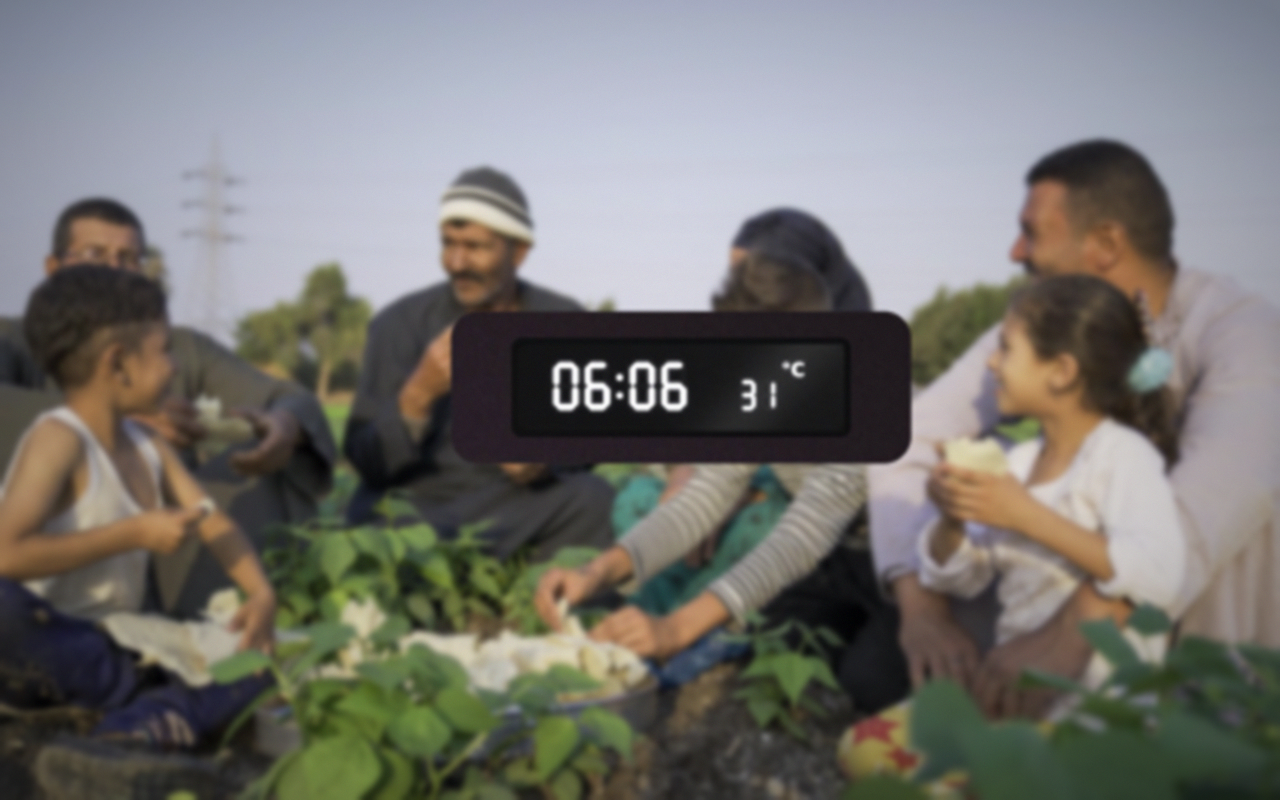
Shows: h=6 m=6
